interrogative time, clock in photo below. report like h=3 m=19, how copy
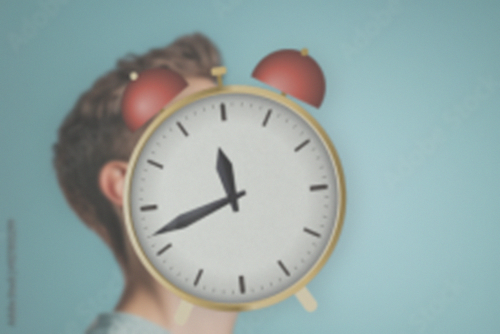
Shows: h=11 m=42
